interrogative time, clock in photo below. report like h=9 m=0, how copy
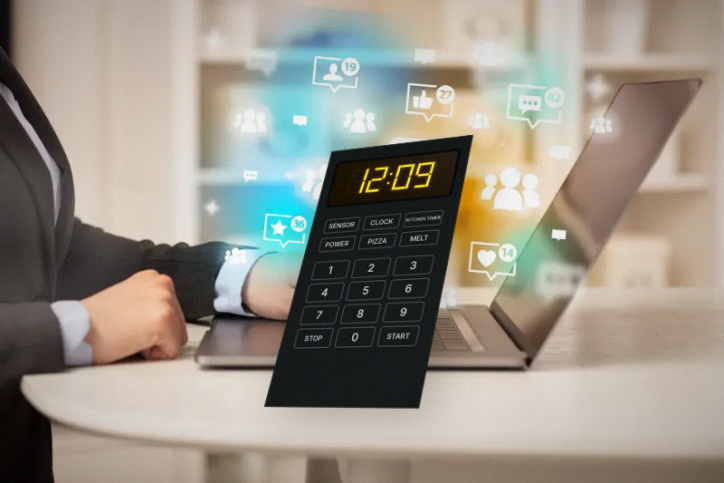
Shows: h=12 m=9
